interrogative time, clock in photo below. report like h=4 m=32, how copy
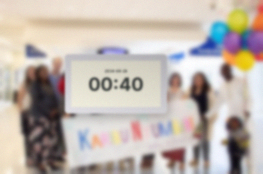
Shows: h=0 m=40
